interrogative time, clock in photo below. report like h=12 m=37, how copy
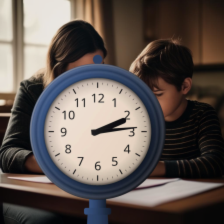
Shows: h=2 m=14
